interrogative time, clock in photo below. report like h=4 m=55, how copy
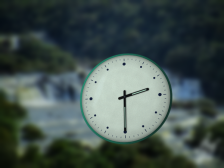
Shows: h=2 m=30
